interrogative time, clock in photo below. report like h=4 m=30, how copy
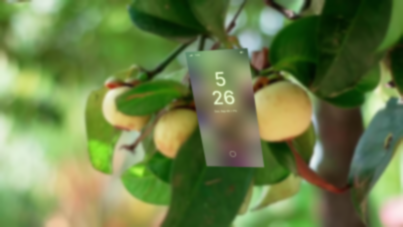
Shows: h=5 m=26
